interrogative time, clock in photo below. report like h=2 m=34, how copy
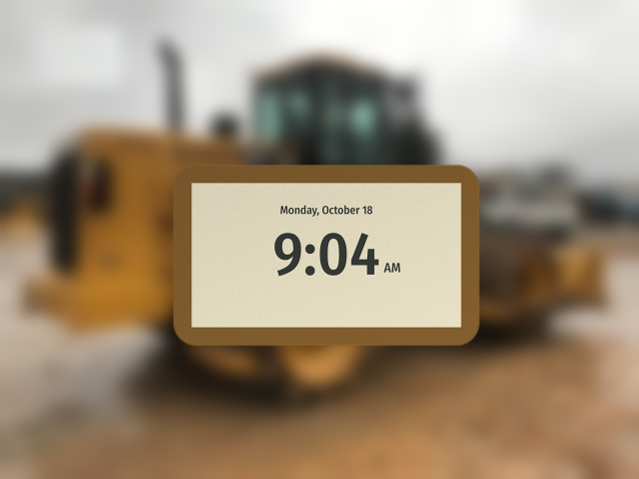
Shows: h=9 m=4
